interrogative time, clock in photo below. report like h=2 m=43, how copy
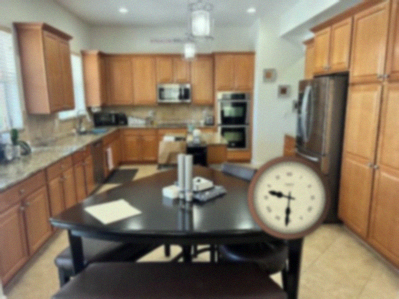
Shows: h=9 m=31
